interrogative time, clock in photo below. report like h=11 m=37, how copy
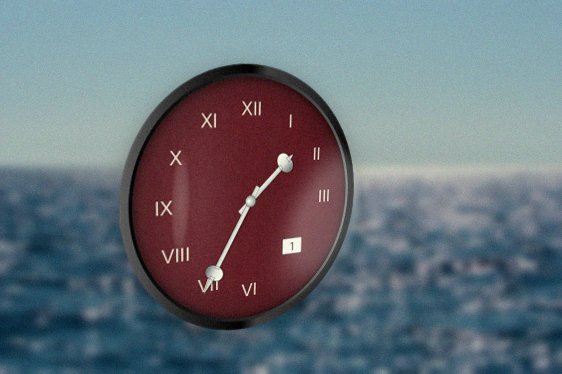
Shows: h=1 m=35
